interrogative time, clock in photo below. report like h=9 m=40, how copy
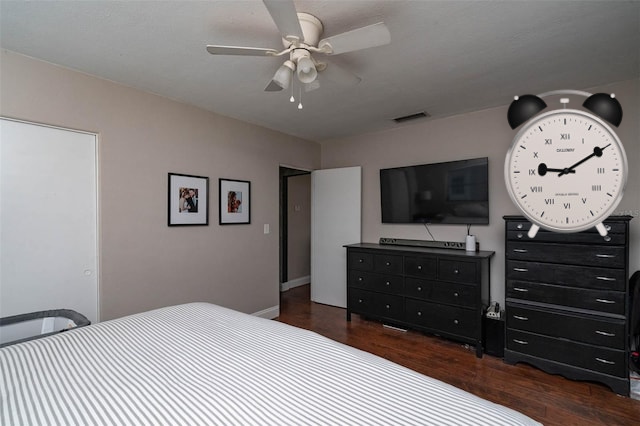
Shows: h=9 m=10
